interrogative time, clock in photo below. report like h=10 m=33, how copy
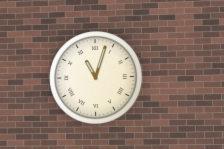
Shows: h=11 m=3
